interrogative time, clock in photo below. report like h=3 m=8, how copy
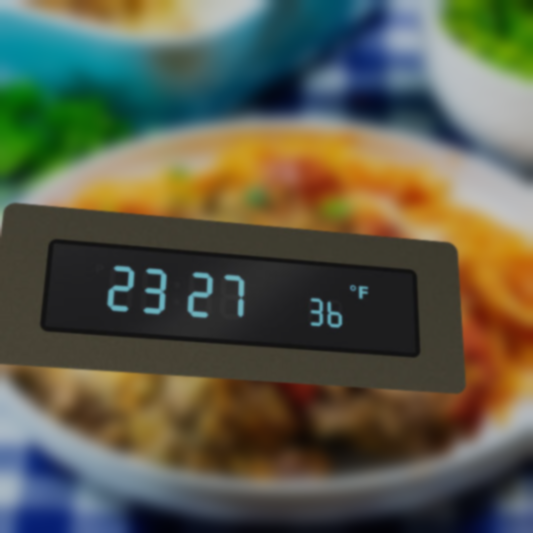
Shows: h=23 m=27
